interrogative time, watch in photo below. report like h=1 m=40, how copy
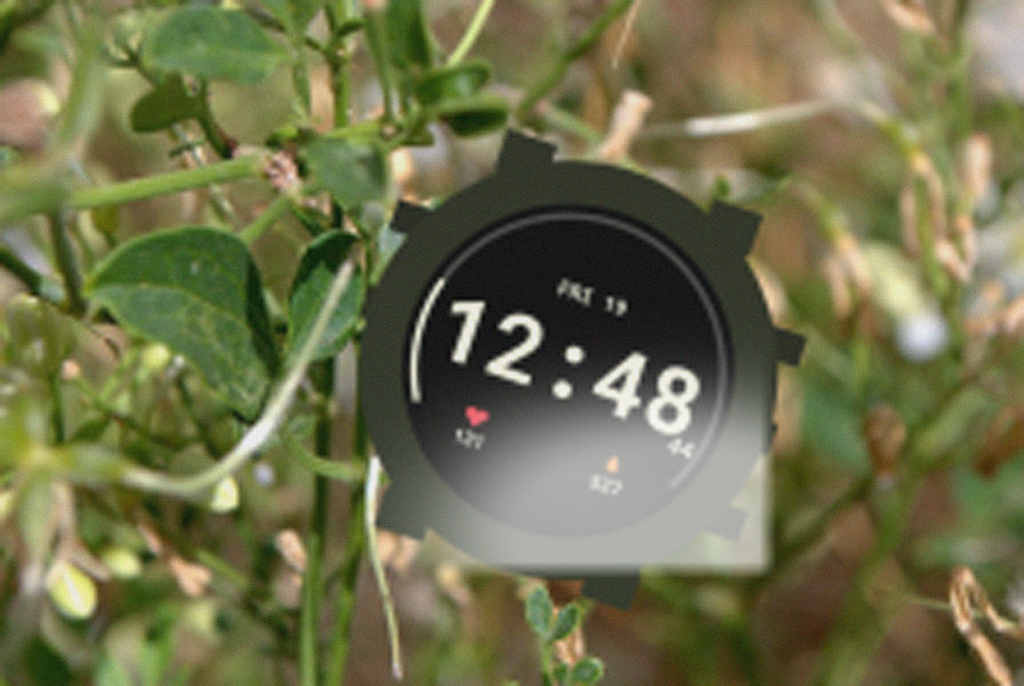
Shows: h=12 m=48
